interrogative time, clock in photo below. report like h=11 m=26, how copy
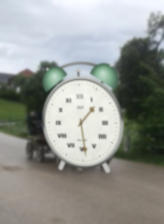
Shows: h=1 m=29
